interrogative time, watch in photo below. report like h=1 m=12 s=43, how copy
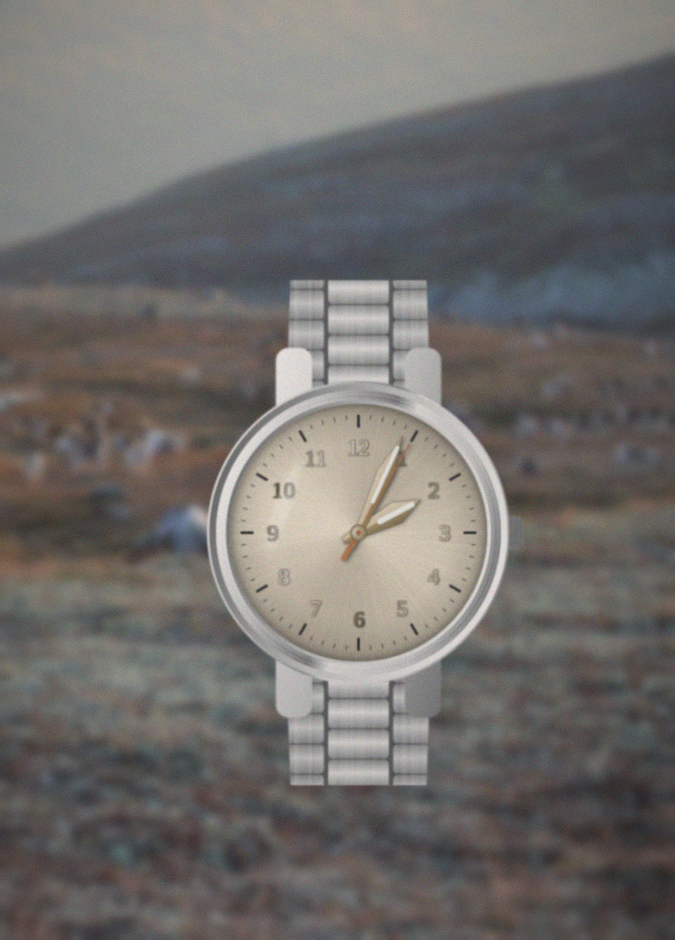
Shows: h=2 m=4 s=5
